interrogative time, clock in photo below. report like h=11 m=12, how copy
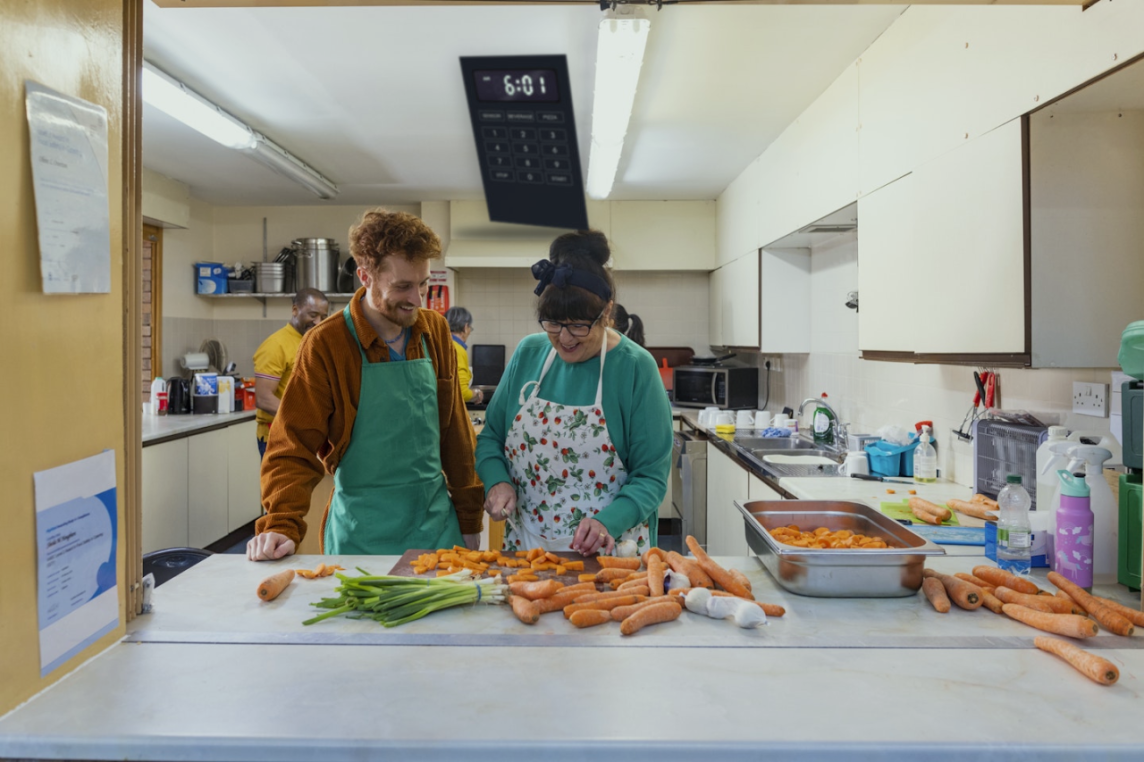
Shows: h=6 m=1
